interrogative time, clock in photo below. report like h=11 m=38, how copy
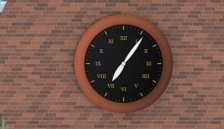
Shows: h=7 m=6
